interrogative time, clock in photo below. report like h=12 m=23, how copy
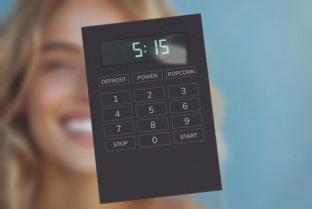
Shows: h=5 m=15
